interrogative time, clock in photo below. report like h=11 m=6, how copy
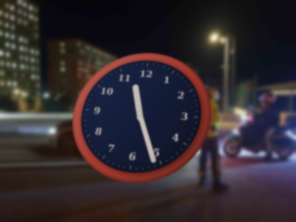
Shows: h=11 m=26
